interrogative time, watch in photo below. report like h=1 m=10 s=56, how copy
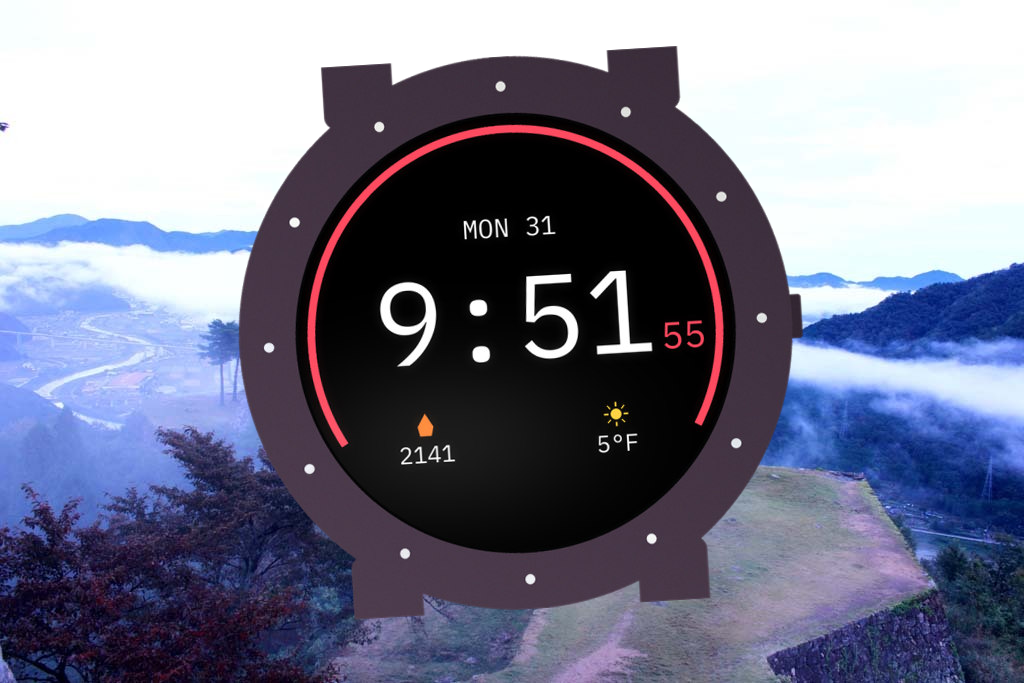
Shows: h=9 m=51 s=55
